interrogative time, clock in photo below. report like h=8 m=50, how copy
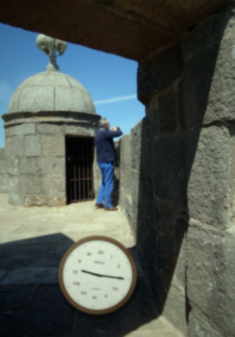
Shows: h=9 m=15
